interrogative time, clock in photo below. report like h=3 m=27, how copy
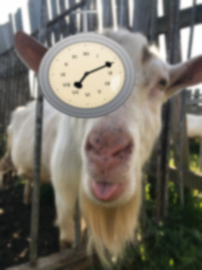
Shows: h=7 m=11
